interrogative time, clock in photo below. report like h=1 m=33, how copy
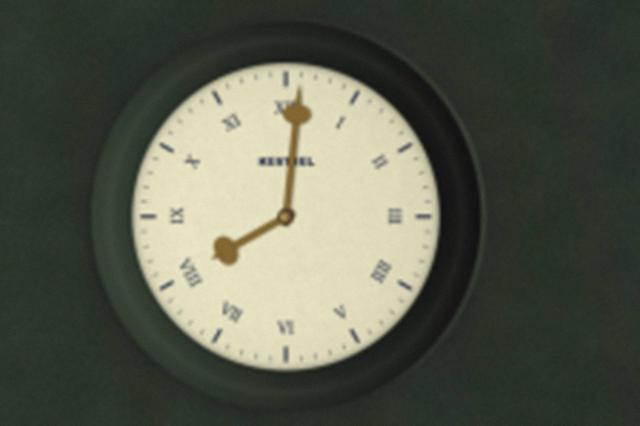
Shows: h=8 m=1
